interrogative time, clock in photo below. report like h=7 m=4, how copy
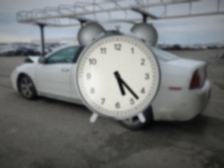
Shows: h=5 m=23
